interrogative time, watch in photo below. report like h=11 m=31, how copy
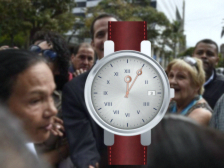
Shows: h=12 m=5
